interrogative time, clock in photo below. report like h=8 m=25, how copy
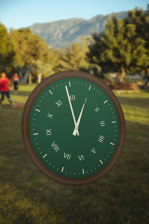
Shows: h=12 m=59
